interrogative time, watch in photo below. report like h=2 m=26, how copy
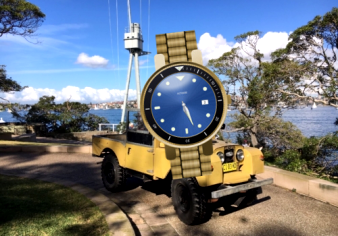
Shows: h=5 m=27
